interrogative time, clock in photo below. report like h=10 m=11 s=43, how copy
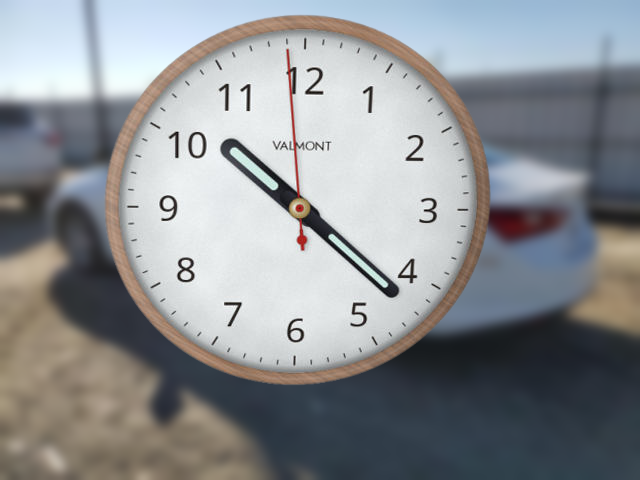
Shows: h=10 m=21 s=59
